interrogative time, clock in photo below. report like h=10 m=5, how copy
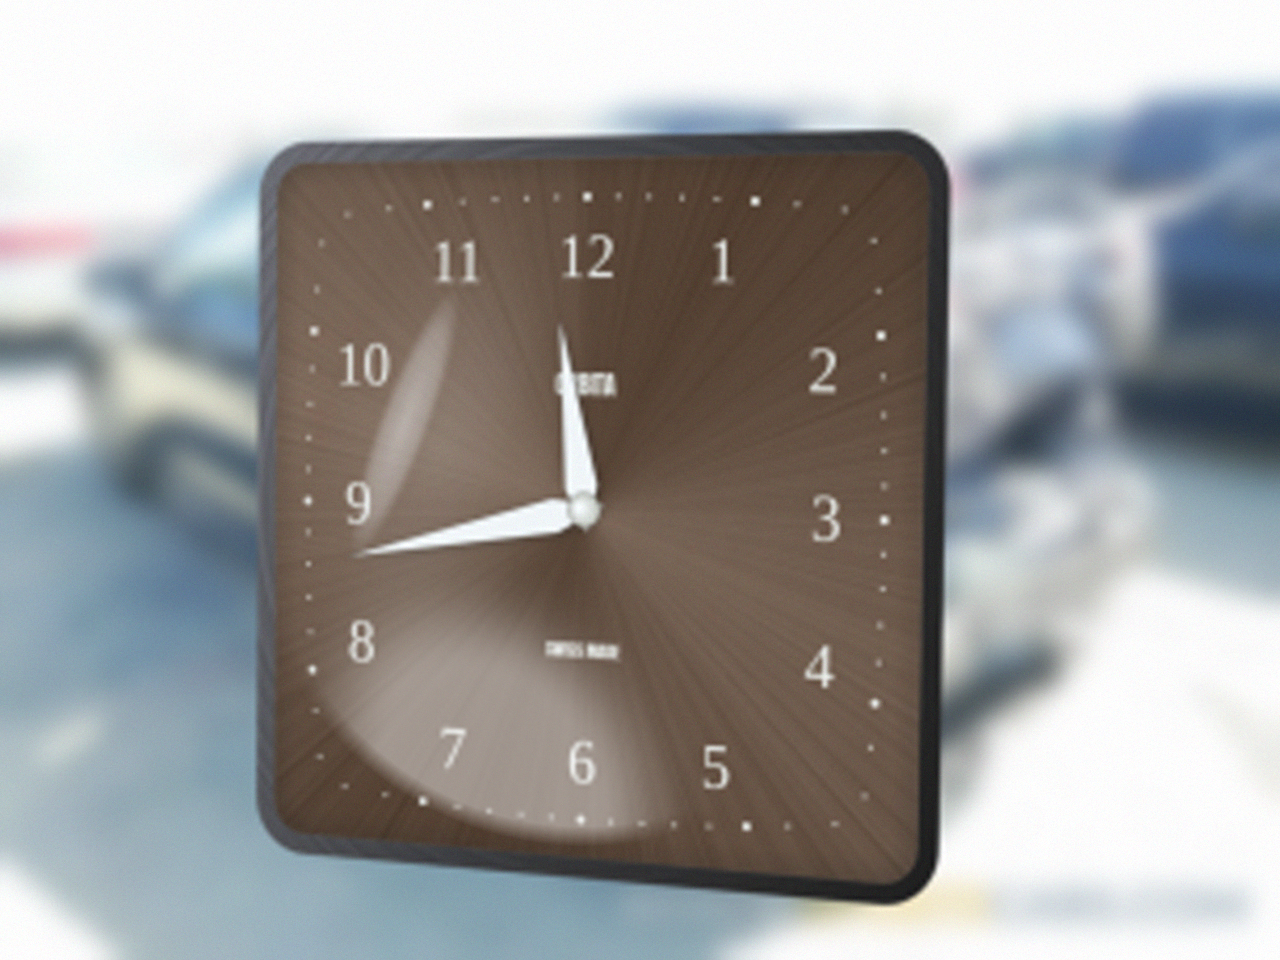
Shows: h=11 m=43
